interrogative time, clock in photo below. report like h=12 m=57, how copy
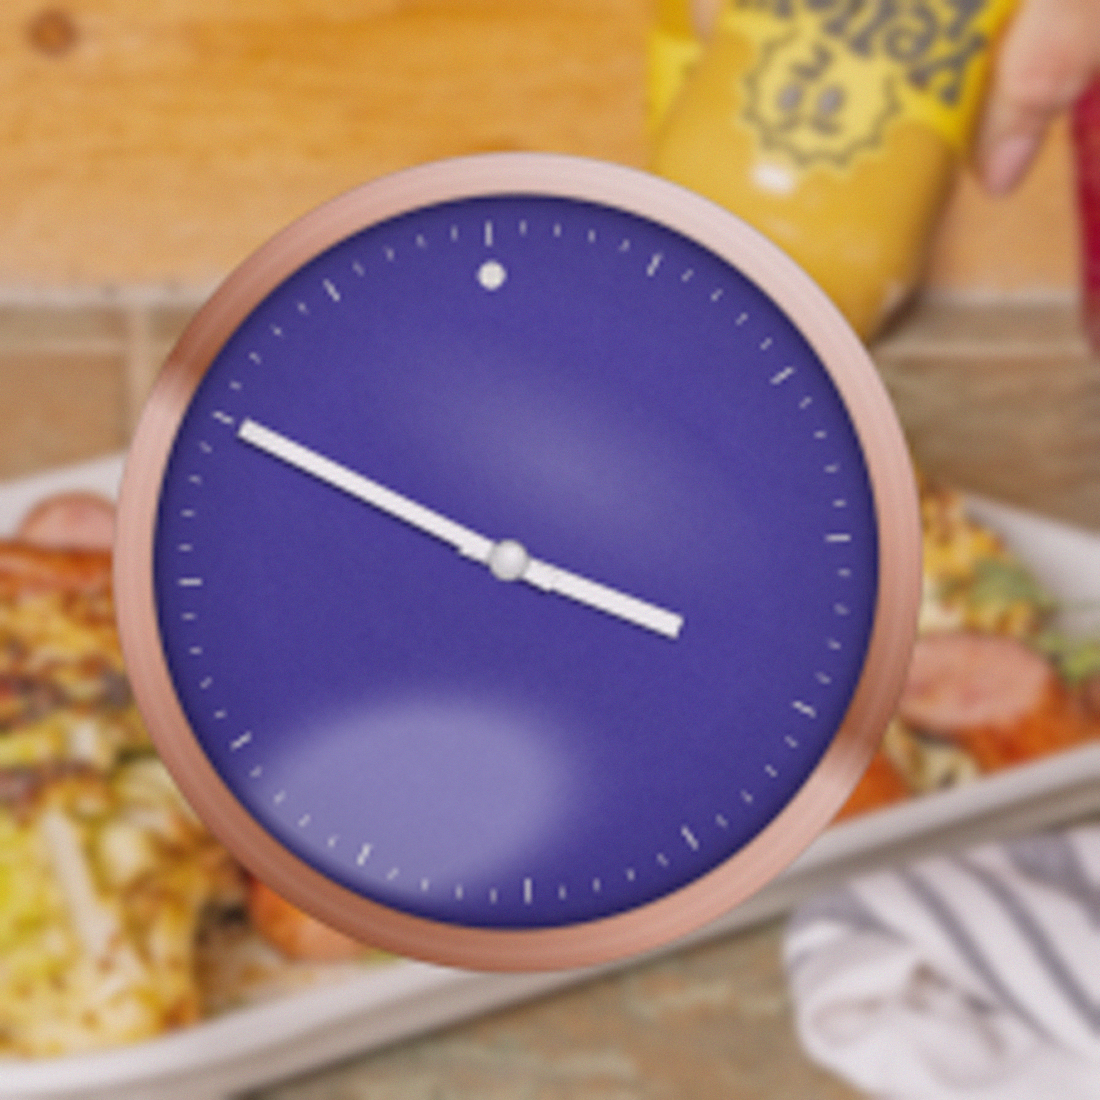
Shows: h=3 m=50
